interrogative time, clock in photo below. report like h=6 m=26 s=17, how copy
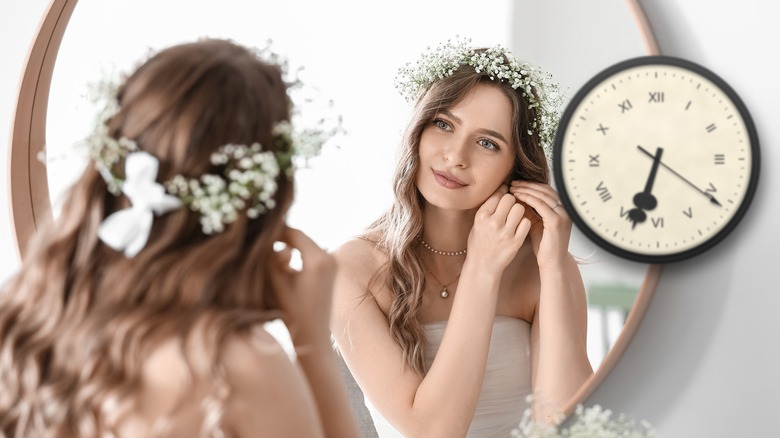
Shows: h=6 m=33 s=21
